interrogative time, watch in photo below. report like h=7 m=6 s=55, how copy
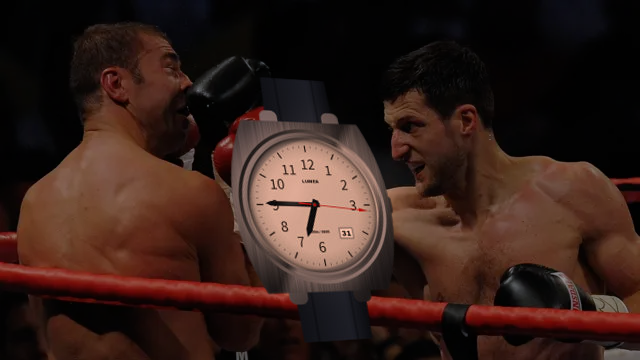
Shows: h=6 m=45 s=16
